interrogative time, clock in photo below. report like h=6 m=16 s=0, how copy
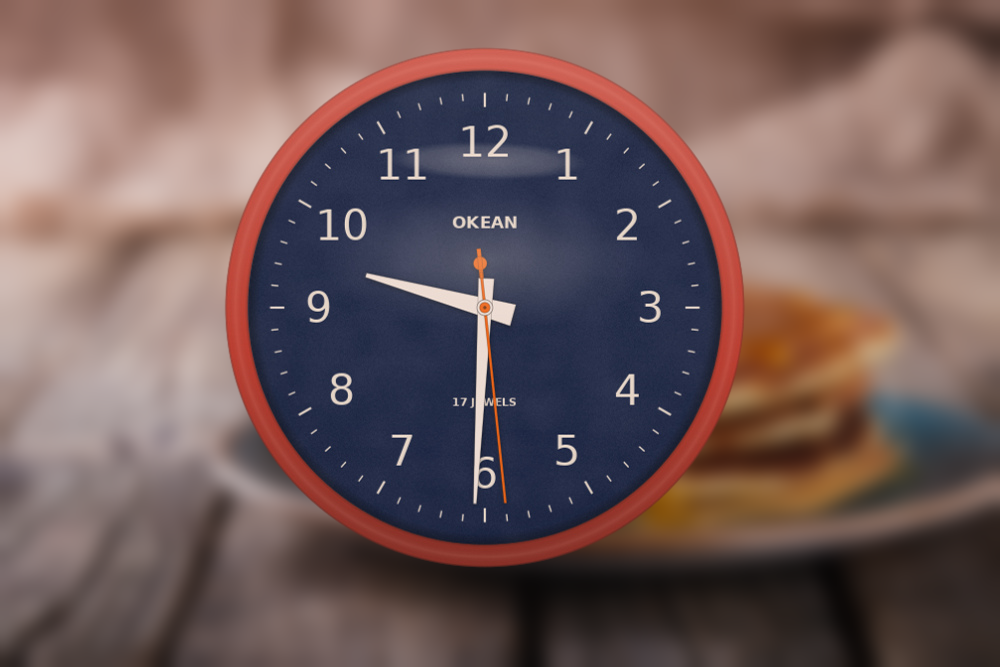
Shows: h=9 m=30 s=29
